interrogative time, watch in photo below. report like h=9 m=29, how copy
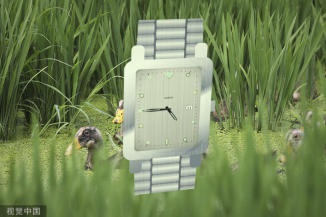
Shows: h=4 m=45
